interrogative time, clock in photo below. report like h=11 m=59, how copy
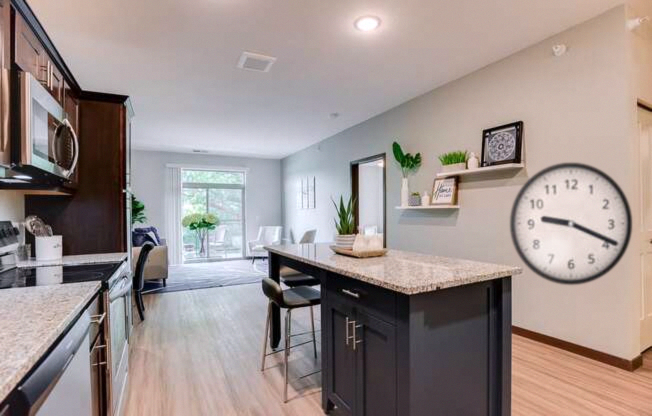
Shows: h=9 m=19
